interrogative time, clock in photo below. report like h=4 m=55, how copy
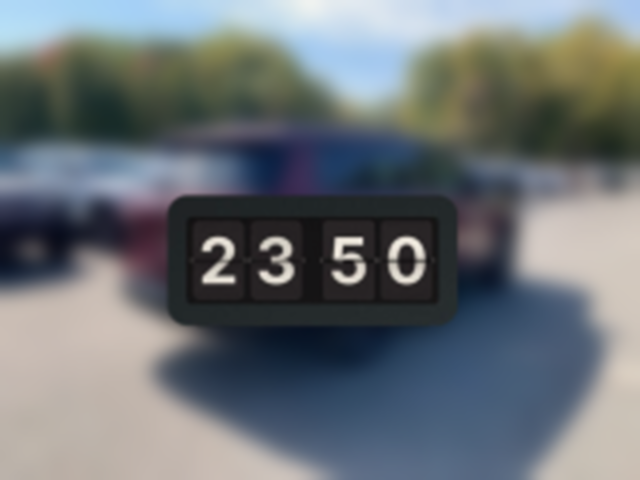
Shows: h=23 m=50
